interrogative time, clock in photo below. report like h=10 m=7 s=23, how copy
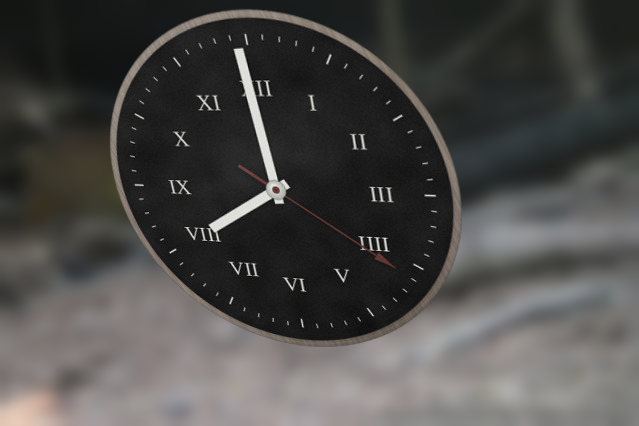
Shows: h=7 m=59 s=21
